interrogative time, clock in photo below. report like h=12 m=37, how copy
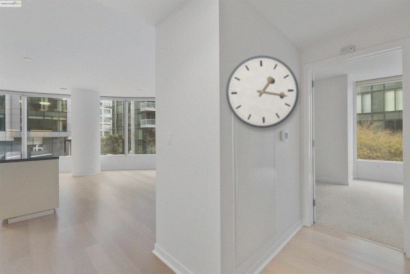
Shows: h=1 m=17
